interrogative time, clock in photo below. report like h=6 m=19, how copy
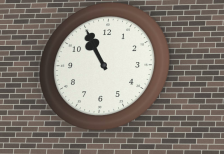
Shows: h=10 m=55
